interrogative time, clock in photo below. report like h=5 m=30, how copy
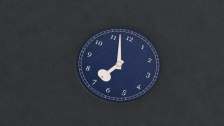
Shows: h=6 m=57
